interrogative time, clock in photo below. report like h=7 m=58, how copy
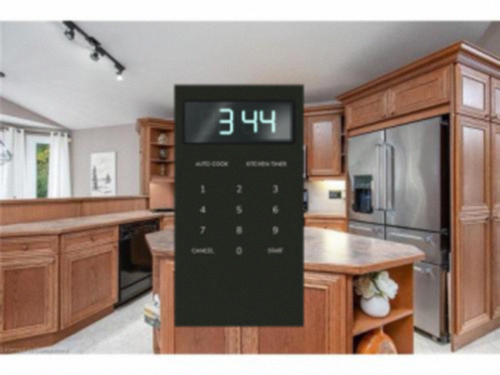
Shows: h=3 m=44
